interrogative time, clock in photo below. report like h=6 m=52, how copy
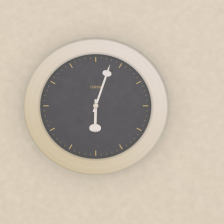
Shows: h=6 m=3
